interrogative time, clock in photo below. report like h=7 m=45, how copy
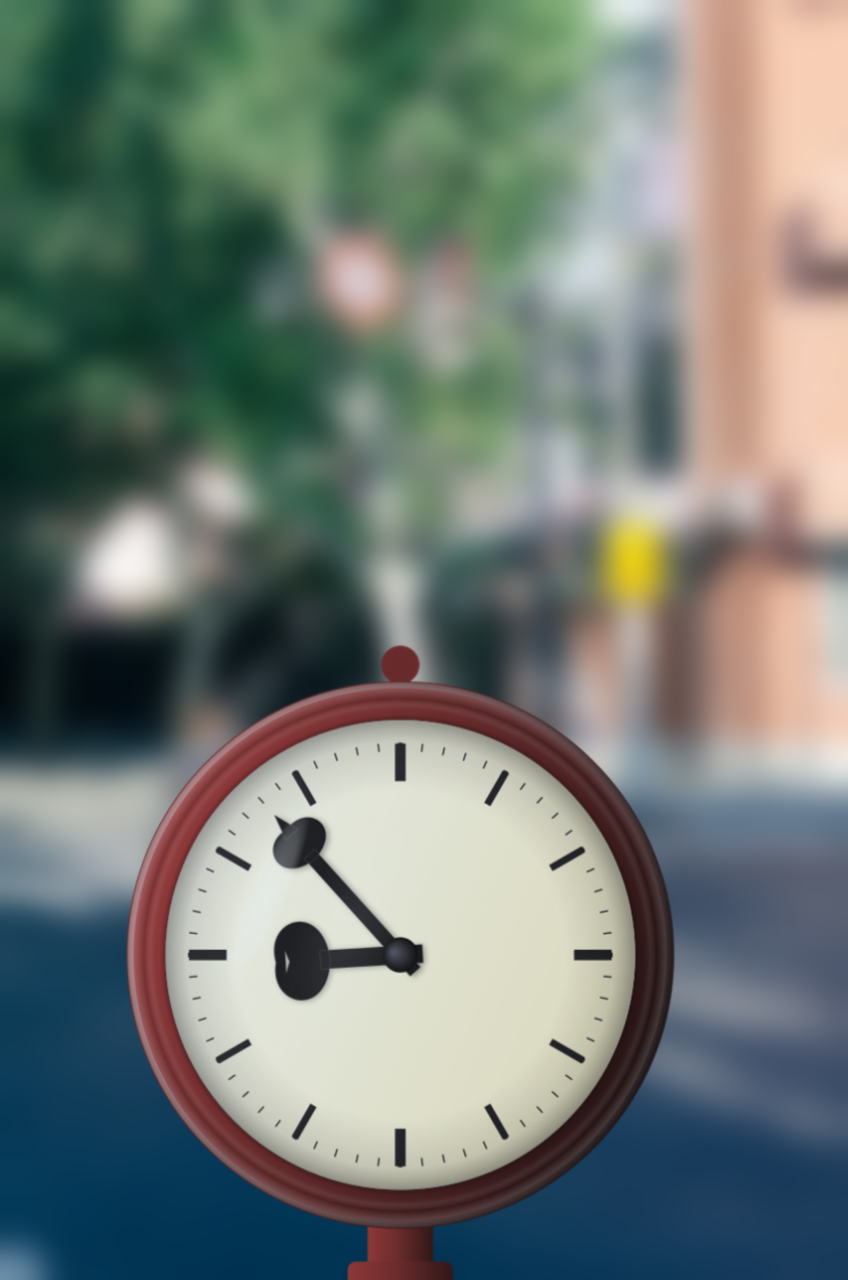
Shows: h=8 m=53
